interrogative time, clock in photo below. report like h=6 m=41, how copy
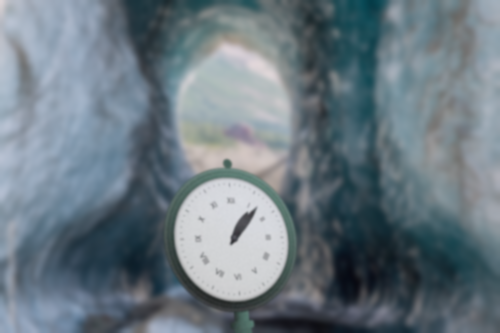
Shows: h=1 m=7
